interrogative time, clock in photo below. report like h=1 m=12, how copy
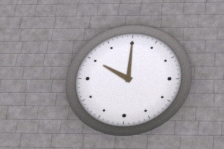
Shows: h=10 m=0
